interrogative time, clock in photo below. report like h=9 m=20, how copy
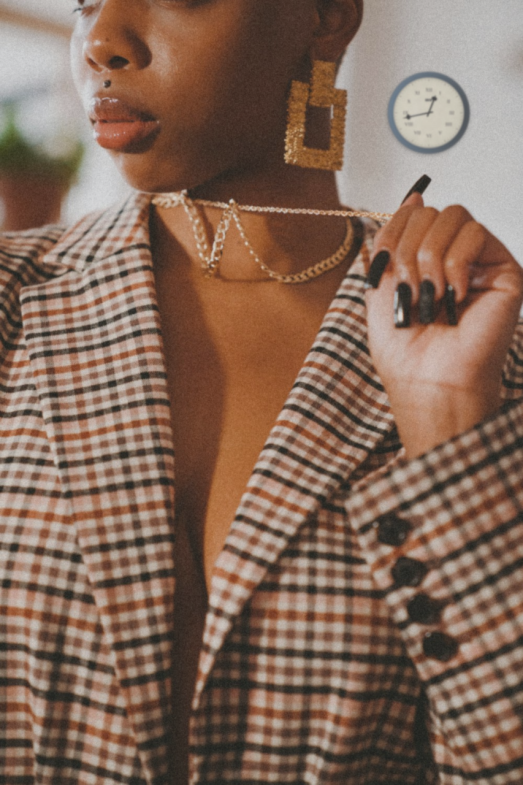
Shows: h=12 m=43
